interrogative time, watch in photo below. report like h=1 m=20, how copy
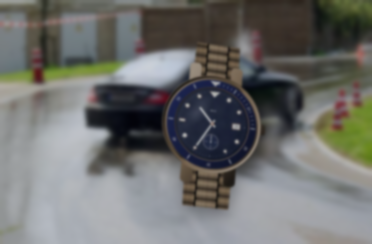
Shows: h=10 m=35
